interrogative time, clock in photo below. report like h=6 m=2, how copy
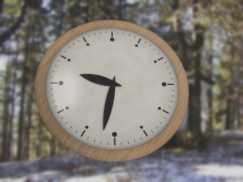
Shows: h=9 m=32
